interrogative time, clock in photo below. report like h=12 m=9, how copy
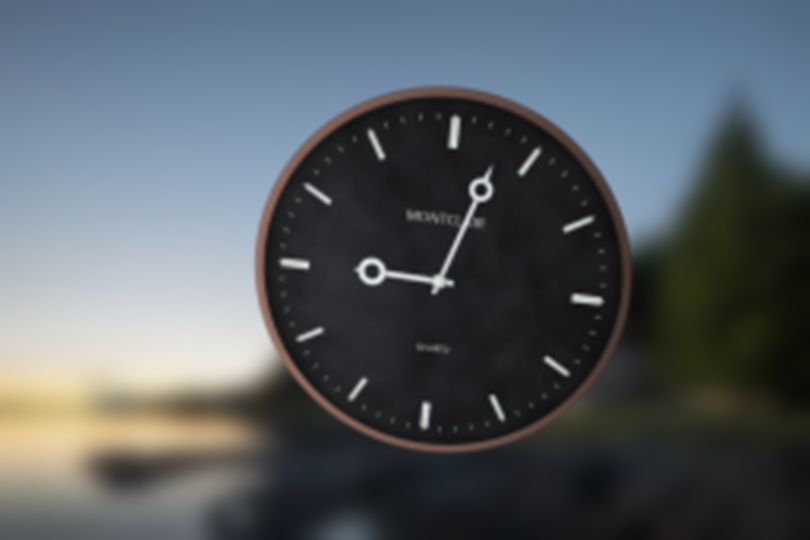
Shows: h=9 m=3
